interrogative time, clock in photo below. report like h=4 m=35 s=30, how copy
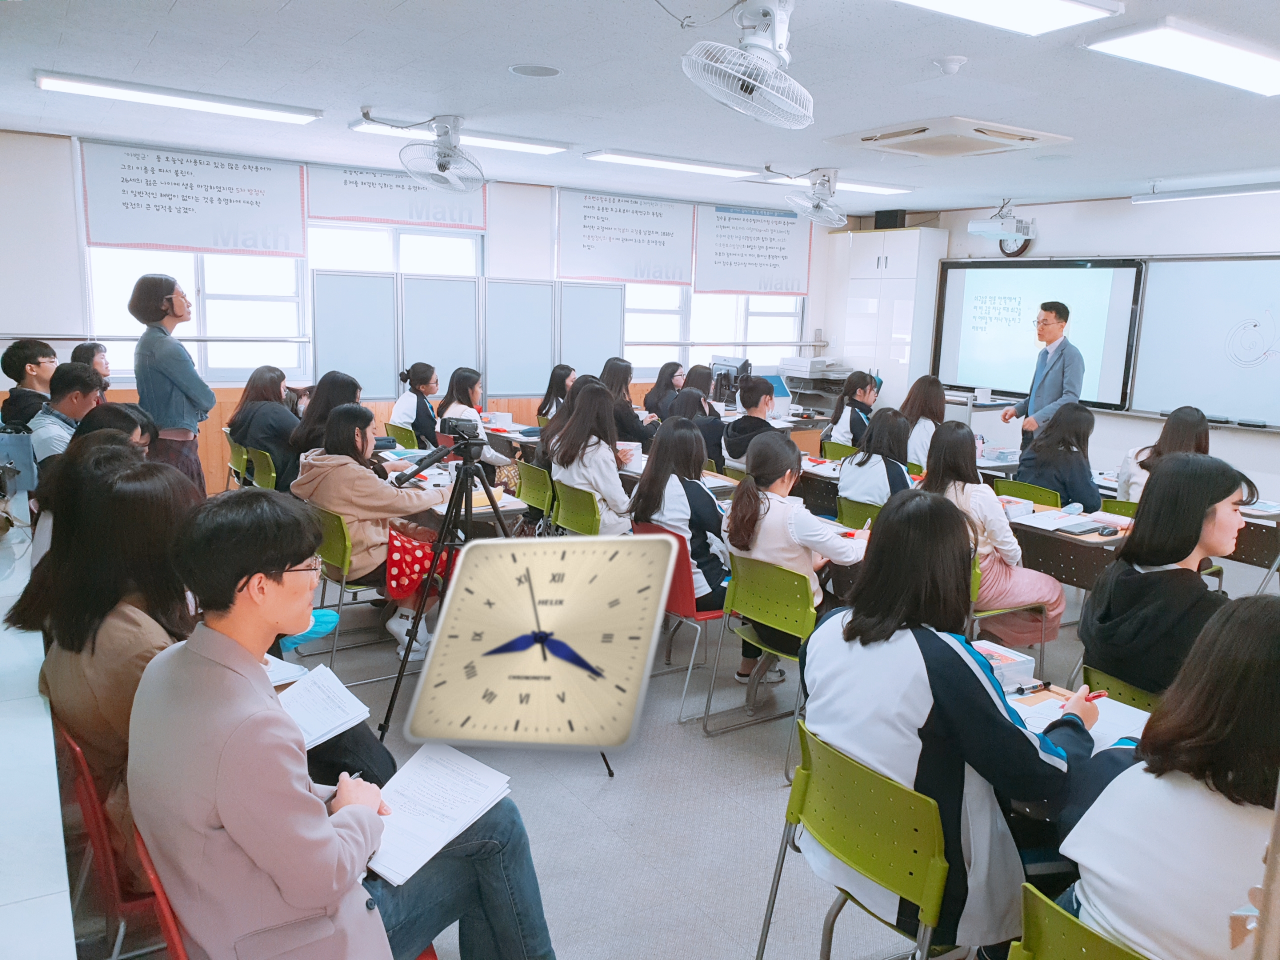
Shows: h=8 m=19 s=56
